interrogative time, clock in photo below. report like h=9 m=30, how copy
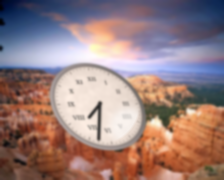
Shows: h=7 m=33
